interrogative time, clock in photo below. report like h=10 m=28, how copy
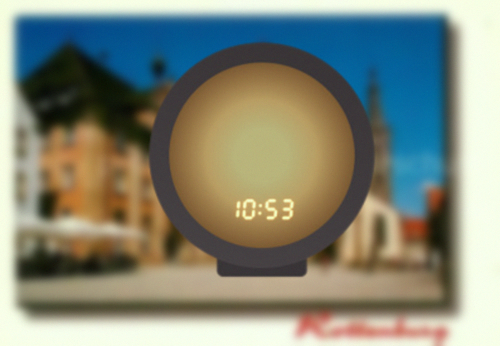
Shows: h=10 m=53
